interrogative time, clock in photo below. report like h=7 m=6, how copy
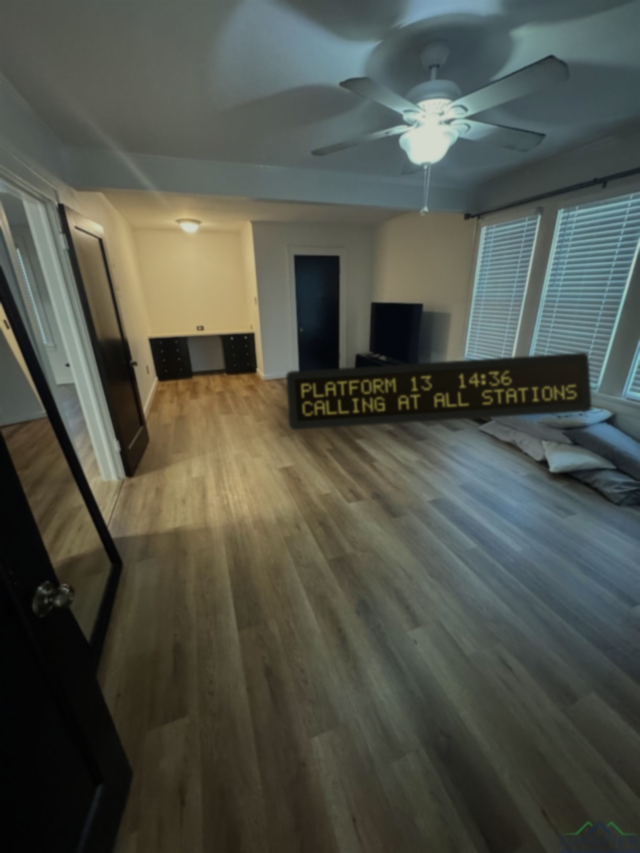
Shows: h=14 m=36
